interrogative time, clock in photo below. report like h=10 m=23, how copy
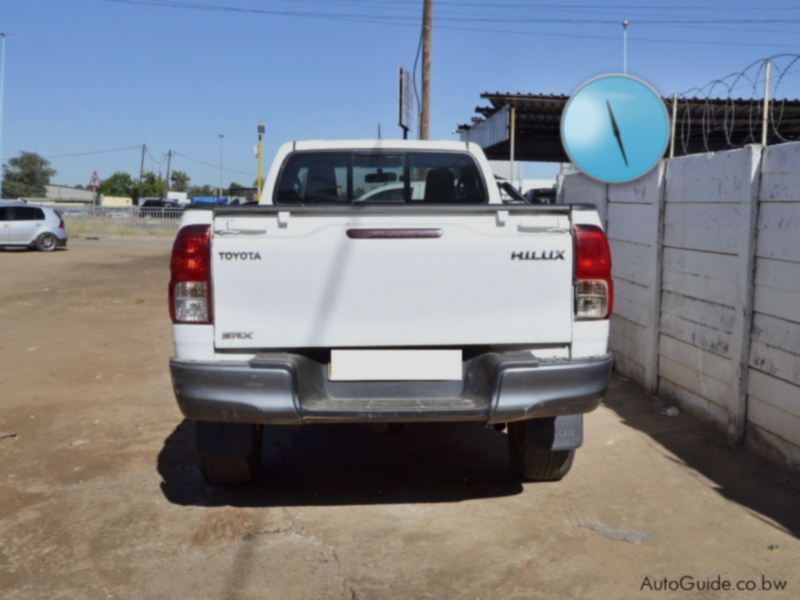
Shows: h=11 m=27
